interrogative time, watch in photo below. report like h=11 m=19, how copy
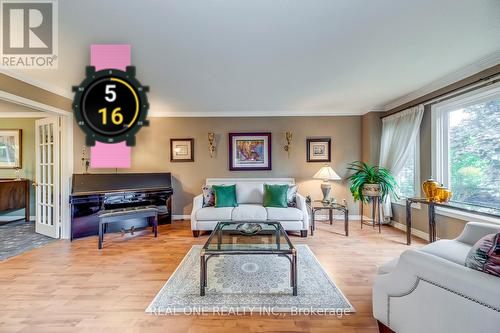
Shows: h=5 m=16
